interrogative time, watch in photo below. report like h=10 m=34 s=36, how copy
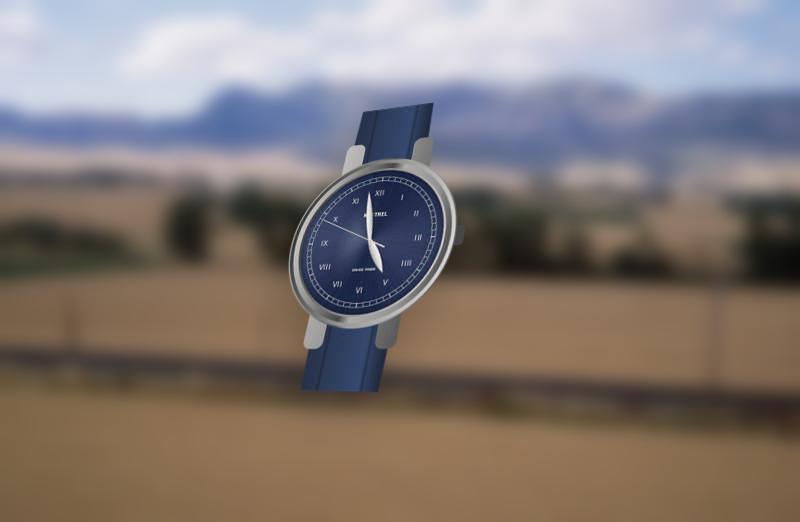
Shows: h=4 m=57 s=49
